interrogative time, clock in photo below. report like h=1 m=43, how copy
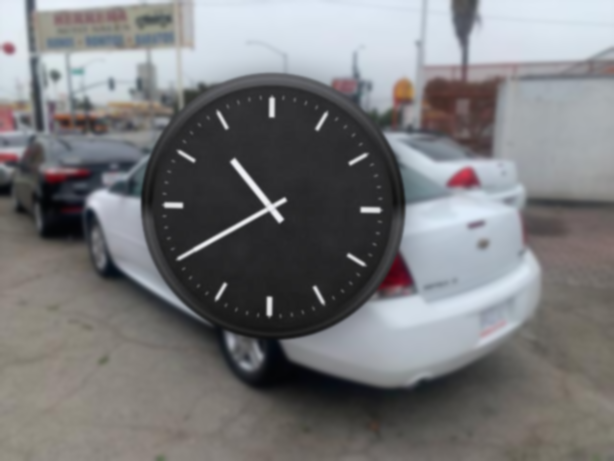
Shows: h=10 m=40
